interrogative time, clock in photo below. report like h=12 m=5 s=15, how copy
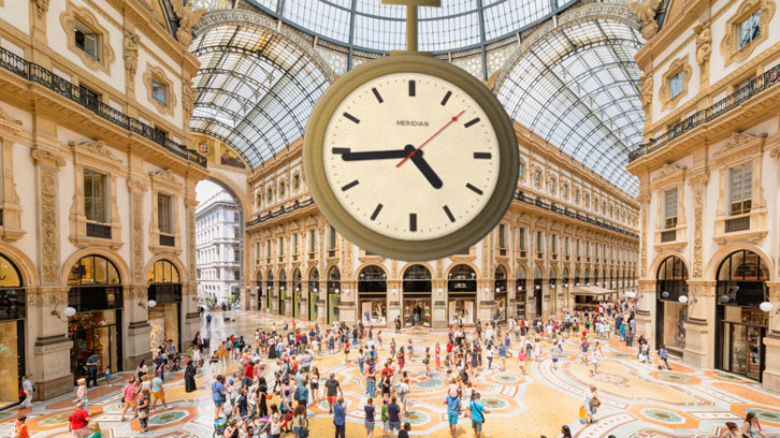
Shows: h=4 m=44 s=8
